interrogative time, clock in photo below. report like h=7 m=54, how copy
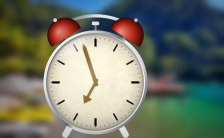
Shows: h=6 m=57
